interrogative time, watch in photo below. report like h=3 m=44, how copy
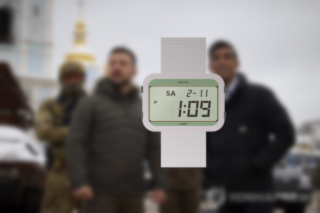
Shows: h=1 m=9
